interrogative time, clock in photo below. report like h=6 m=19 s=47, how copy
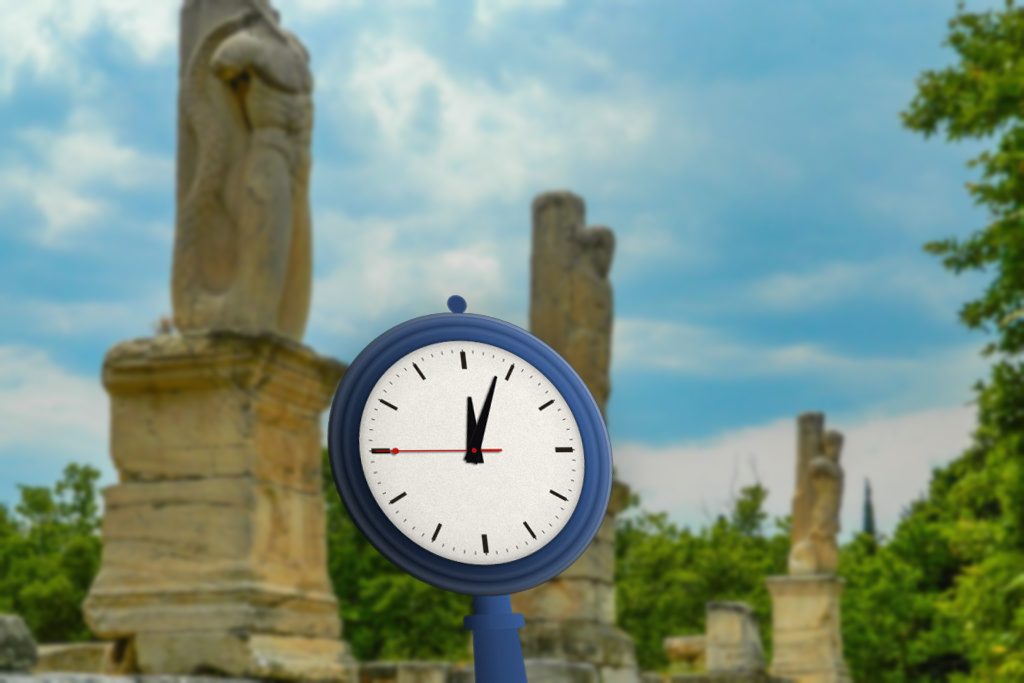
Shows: h=12 m=3 s=45
